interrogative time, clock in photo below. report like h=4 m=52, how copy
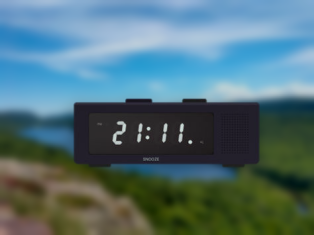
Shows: h=21 m=11
